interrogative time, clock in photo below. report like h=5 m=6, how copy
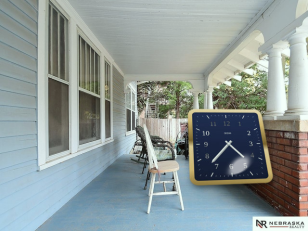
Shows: h=4 m=37
